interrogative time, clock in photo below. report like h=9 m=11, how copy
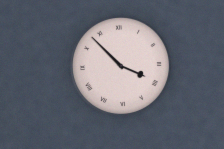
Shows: h=3 m=53
